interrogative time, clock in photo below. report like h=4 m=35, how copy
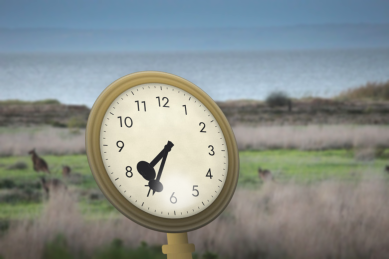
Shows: h=7 m=34
